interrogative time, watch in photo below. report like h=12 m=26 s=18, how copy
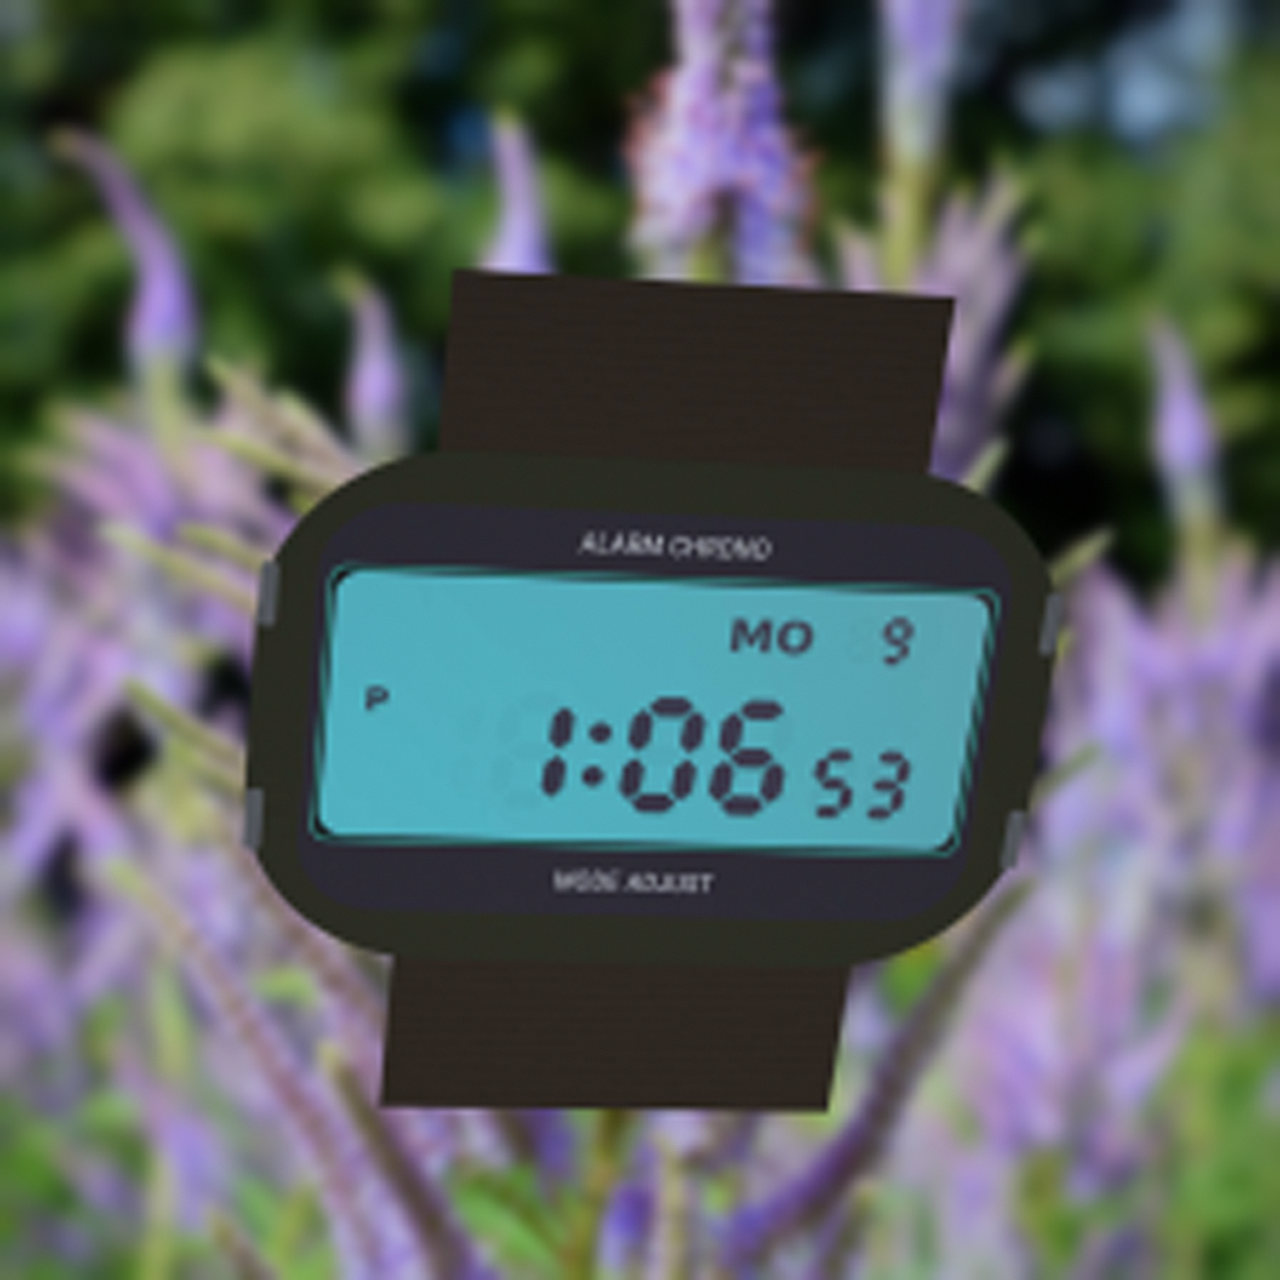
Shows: h=1 m=6 s=53
